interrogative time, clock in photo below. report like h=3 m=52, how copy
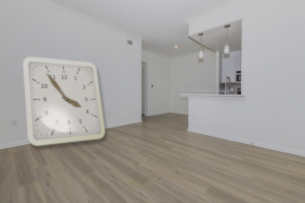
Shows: h=3 m=54
